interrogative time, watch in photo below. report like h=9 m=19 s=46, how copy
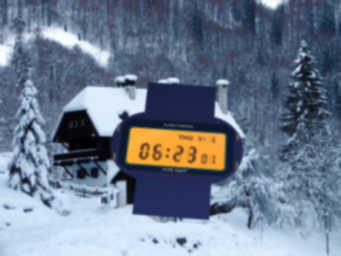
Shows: h=6 m=23 s=1
